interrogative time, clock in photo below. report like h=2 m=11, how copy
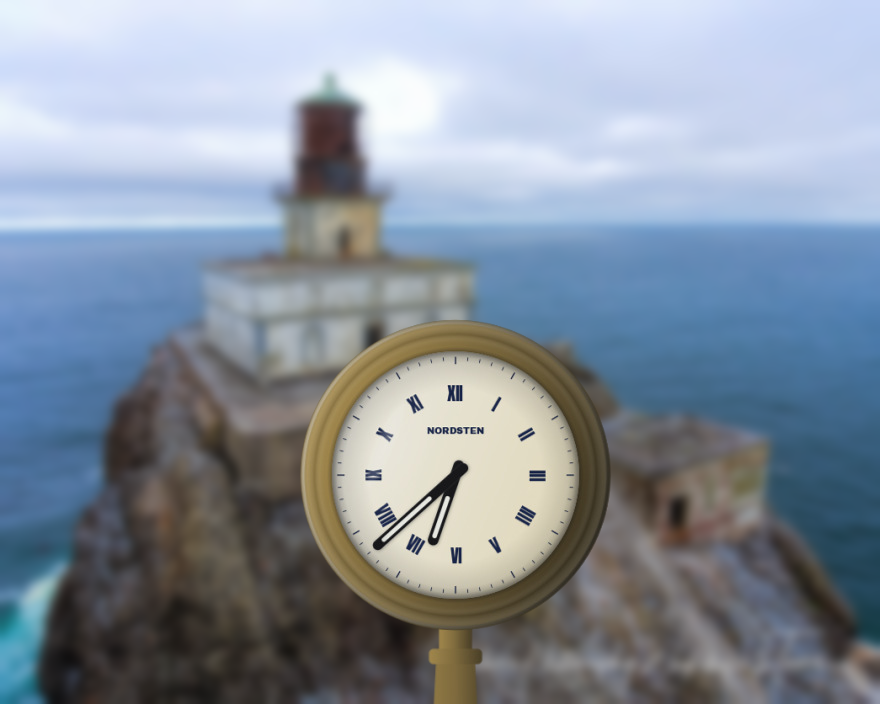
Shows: h=6 m=38
